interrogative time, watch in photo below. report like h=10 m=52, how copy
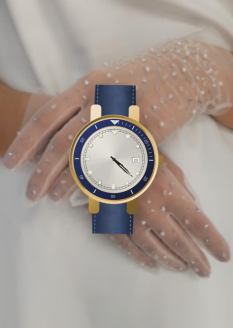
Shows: h=4 m=22
